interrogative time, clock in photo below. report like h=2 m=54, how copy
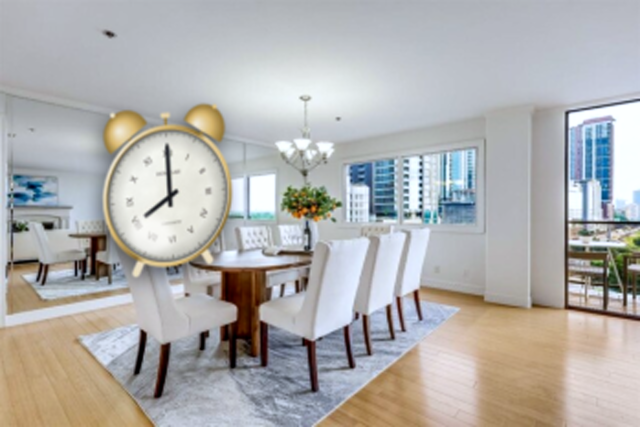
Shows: h=8 m=0
